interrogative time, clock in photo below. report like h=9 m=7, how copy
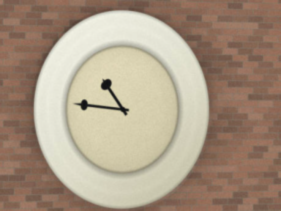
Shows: h=10 m=46
